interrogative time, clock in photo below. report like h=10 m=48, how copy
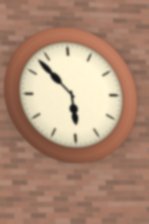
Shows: h=5 m=53
